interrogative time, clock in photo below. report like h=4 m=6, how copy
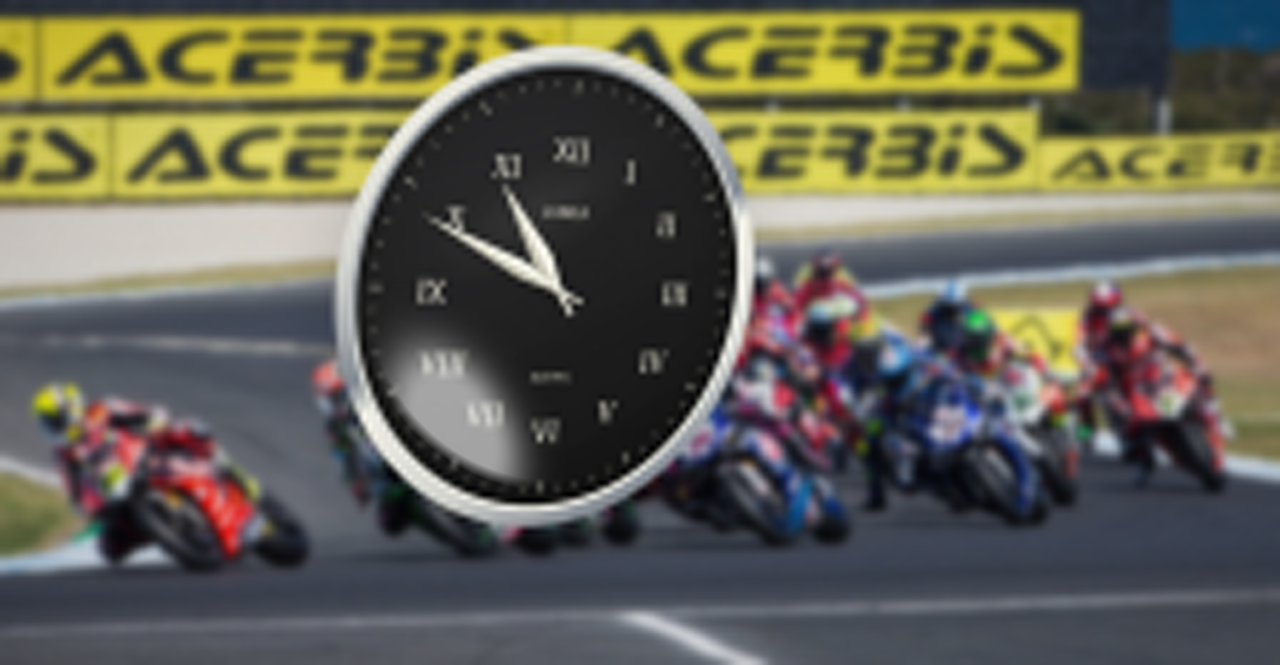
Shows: h=10 m=49
